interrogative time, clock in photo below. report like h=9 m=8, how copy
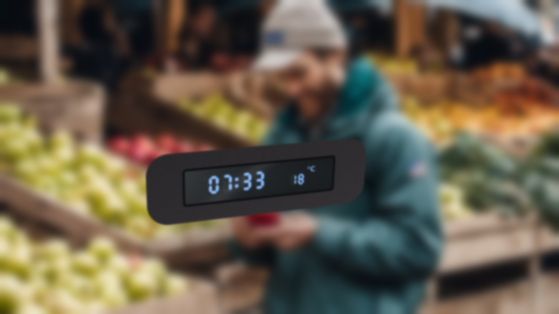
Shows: h=7 m=33
